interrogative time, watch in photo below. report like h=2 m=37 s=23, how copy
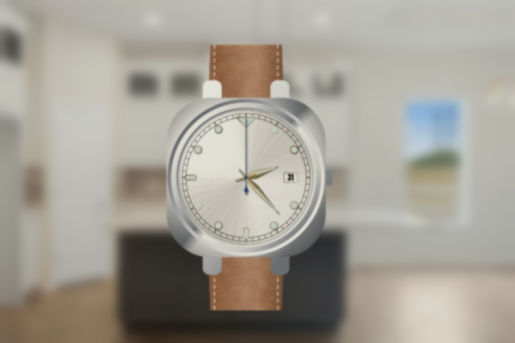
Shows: h=2 m=23 s=0
